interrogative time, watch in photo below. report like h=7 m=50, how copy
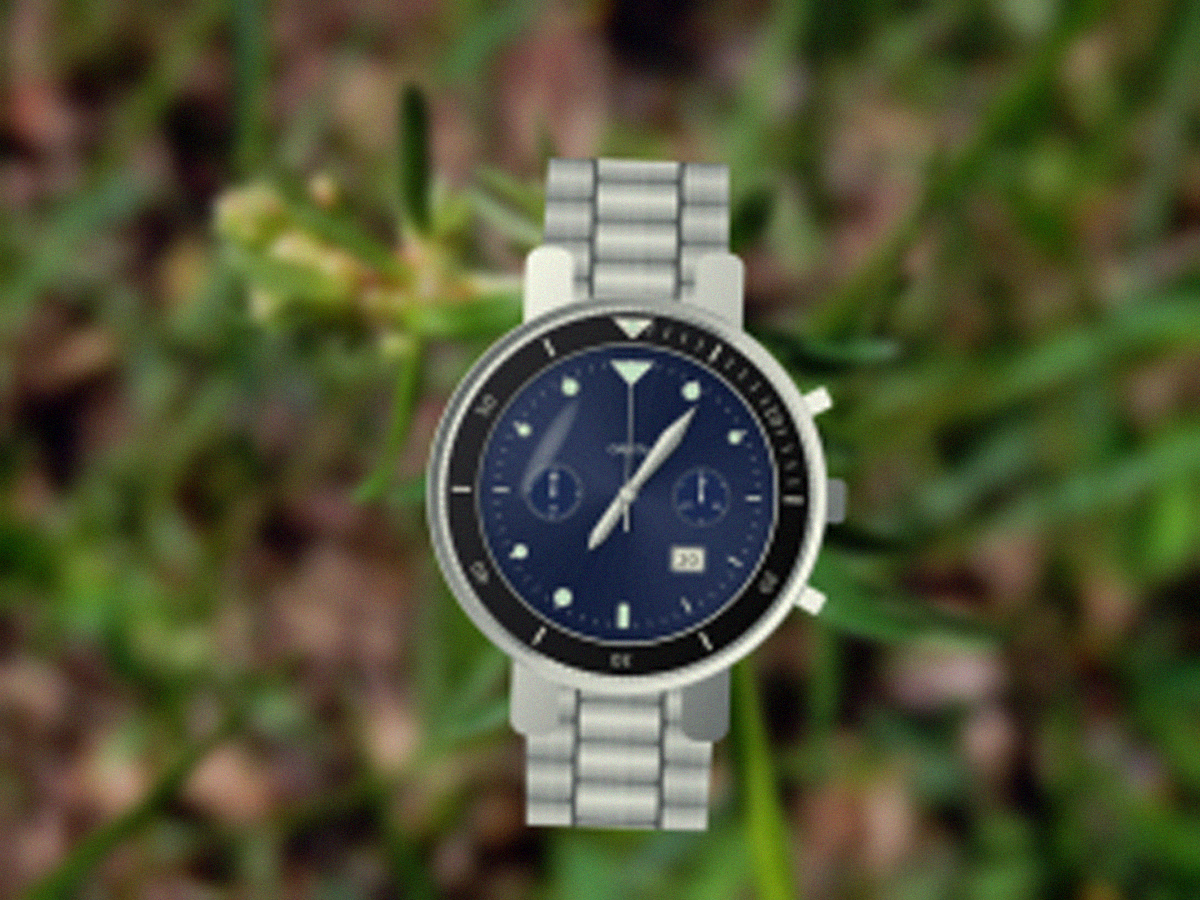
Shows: h=7 m=6
